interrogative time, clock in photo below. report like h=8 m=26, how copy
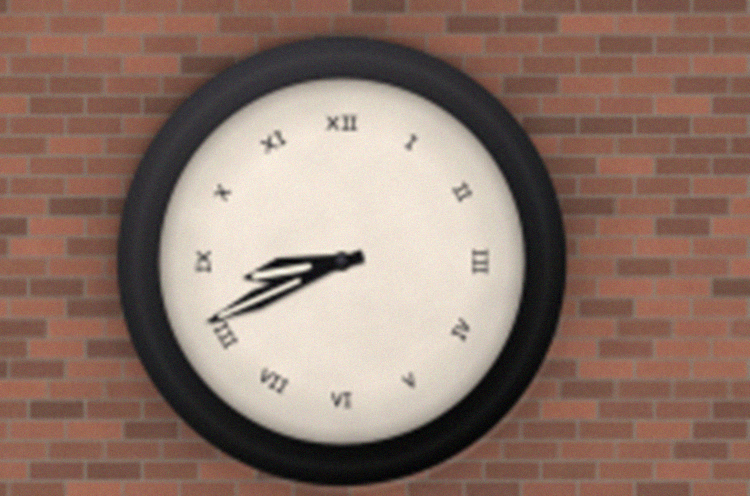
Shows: h=8 m=41
